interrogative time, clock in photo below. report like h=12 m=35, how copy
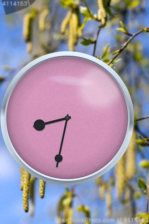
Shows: h=8 m=32
